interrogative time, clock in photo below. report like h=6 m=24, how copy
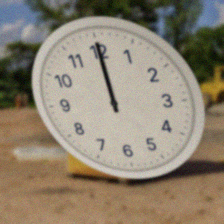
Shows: h=12 m=0
